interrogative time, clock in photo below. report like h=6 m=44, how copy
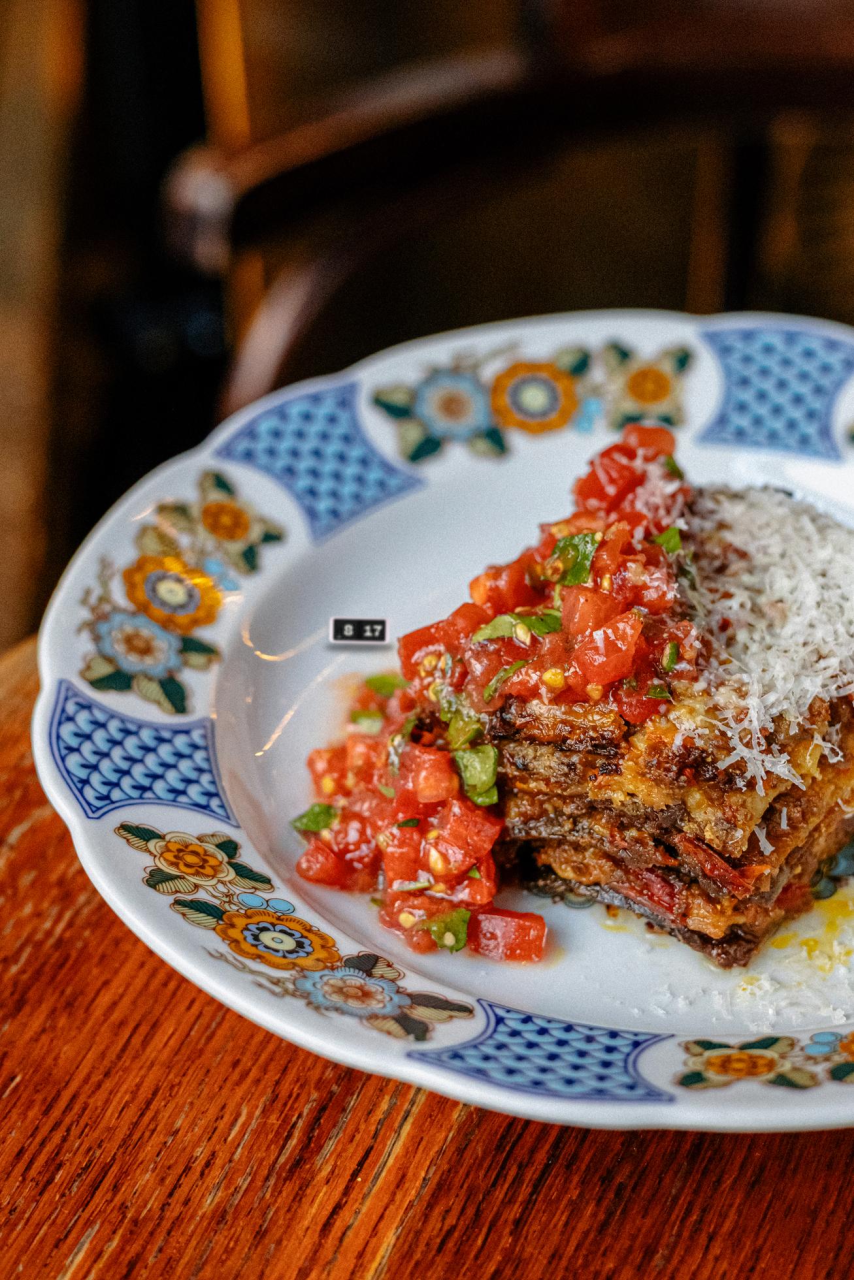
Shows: h=8 m=17
